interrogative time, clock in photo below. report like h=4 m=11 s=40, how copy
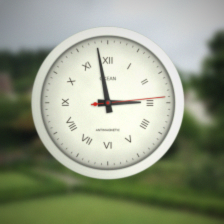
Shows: h=2 m=58 s=14
